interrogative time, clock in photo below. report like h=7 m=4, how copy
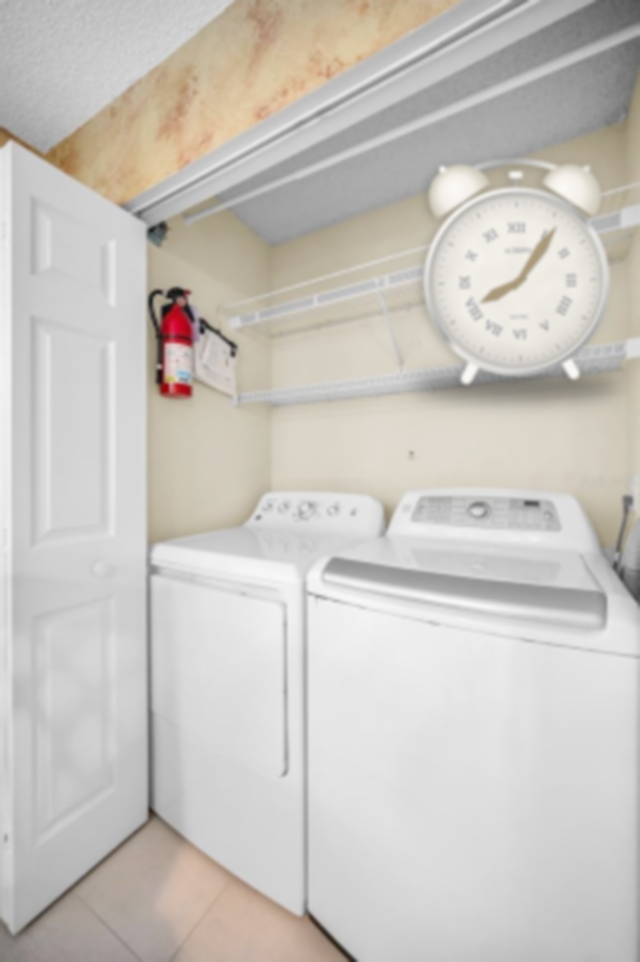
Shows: h=8 m=6
